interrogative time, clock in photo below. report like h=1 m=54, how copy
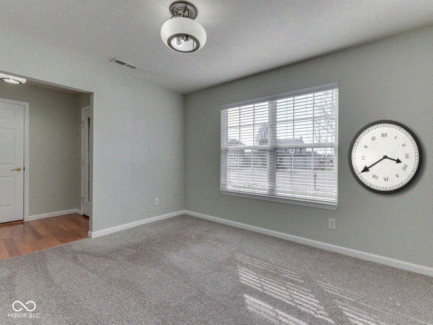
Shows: h=3 m=40
